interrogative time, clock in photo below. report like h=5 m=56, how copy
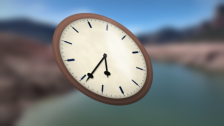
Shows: h=6 m=39
